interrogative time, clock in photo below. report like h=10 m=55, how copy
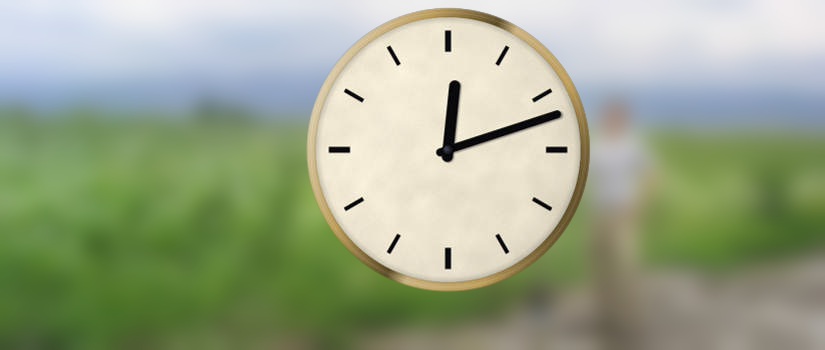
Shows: h=12 m=12
